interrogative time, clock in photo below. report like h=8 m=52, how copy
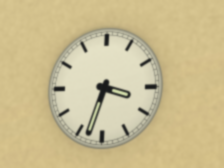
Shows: h=3 m=33
